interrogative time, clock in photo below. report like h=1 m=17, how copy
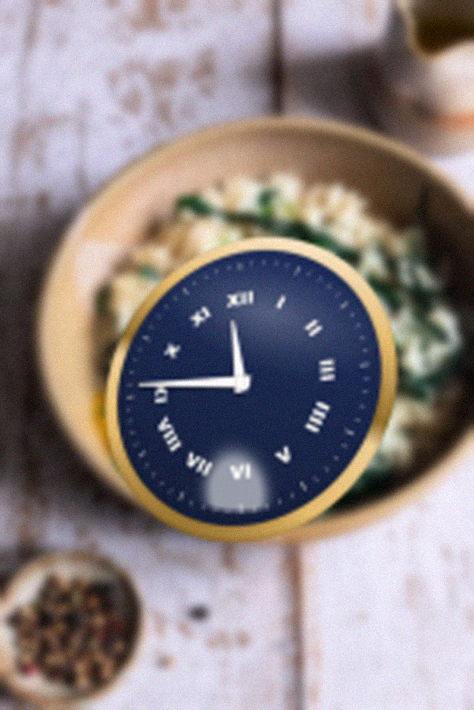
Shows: h=11 m=46
